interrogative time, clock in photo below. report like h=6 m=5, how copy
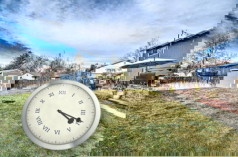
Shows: h=4 m=19
